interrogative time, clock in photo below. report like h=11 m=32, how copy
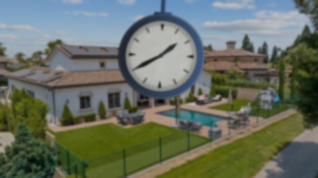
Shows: h=1 m=40
